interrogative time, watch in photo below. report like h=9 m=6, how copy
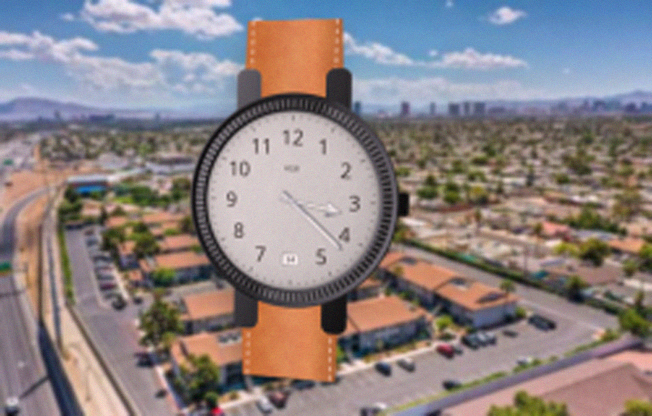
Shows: h=3 m=22
